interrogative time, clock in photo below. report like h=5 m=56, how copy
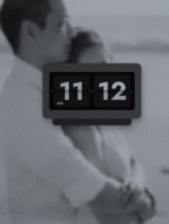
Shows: h=11 m=12
